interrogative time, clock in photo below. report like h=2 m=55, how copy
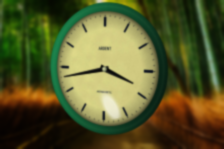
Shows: h=3 m=43
